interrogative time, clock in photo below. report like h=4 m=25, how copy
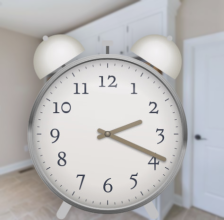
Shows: h=2 m=19
